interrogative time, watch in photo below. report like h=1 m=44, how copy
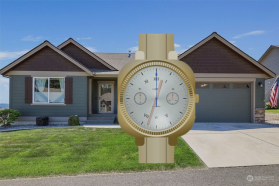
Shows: h=12 m=33
